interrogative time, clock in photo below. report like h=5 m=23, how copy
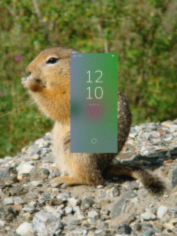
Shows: h=12 m=10
